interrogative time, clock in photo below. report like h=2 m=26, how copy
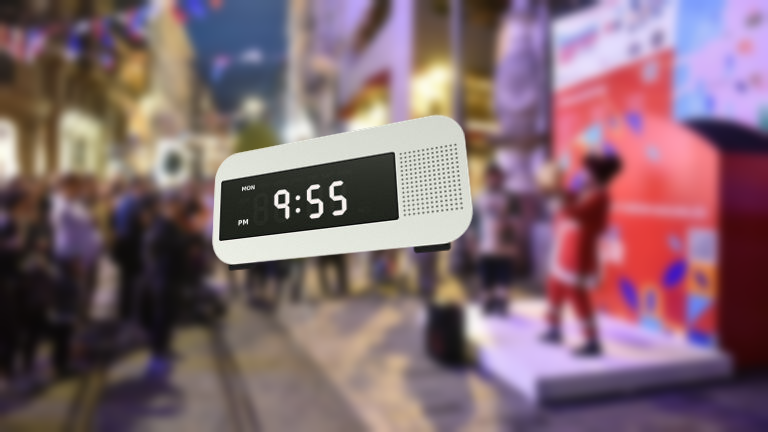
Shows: h=9 m=55
